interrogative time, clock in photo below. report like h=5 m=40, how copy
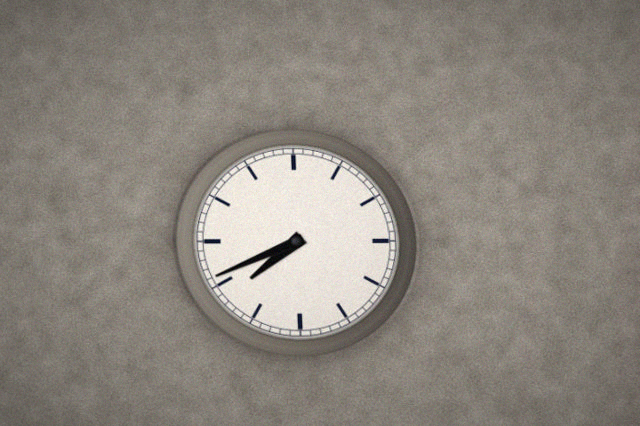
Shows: h=7 m=41
